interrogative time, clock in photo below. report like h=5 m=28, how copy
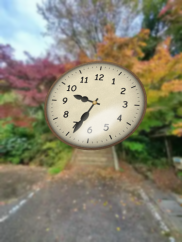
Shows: h=9 m=34
